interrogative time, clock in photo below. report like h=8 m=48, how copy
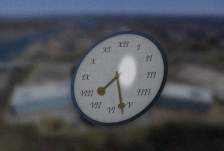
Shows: h=7 m=27
